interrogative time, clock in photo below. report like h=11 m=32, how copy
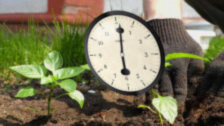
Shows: h=6 m=1
